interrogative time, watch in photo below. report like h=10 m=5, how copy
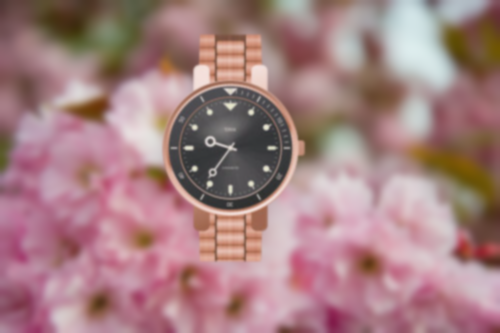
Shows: h=9 m=36
